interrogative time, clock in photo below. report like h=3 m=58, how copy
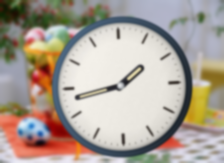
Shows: h=1 m=43
